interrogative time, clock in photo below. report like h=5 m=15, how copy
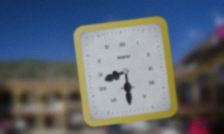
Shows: h=8 m=30
